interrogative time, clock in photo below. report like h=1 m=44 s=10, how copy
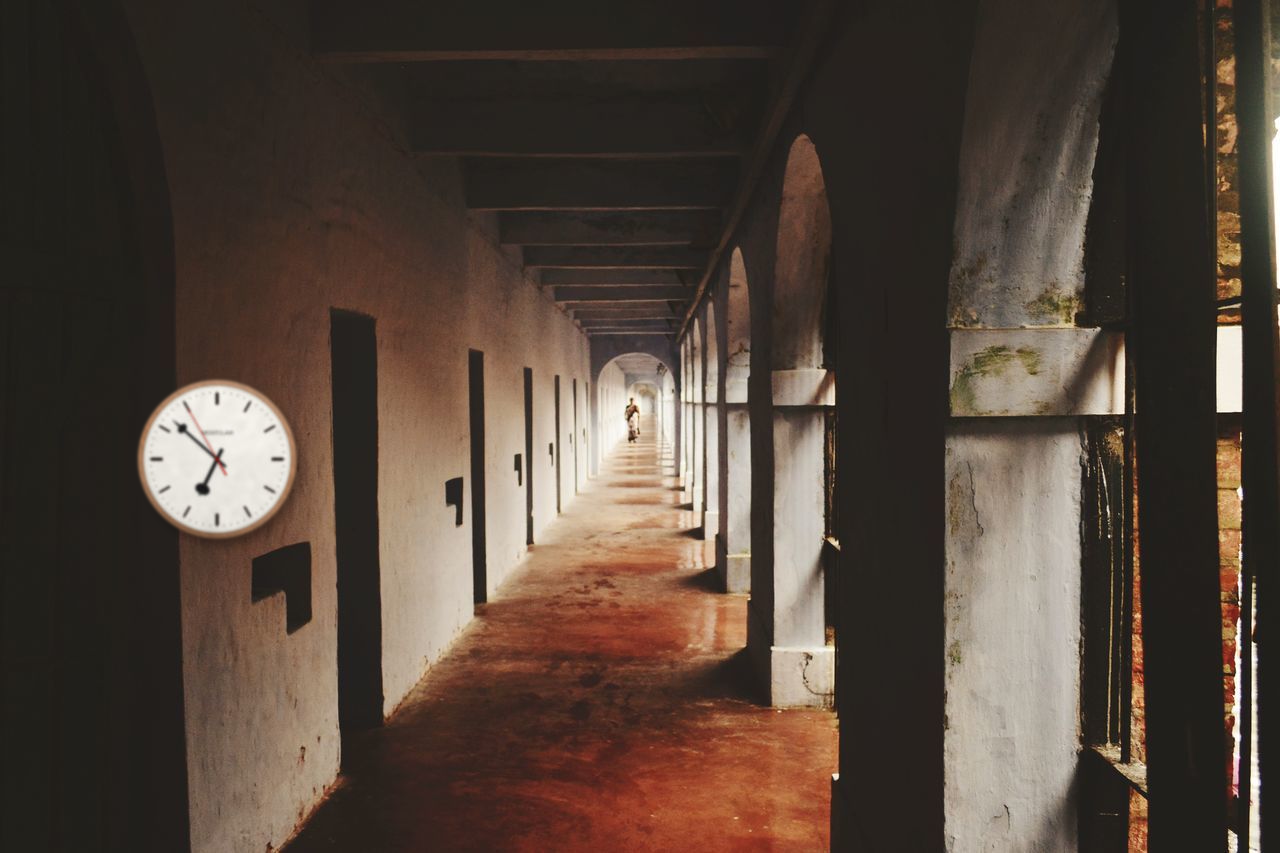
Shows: h=6 m=51 s=55
